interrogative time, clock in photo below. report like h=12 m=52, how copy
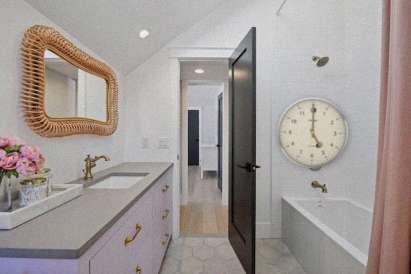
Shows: h=5 m=0
